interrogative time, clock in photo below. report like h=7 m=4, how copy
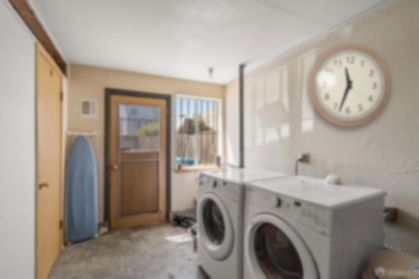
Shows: h=11 m=33
